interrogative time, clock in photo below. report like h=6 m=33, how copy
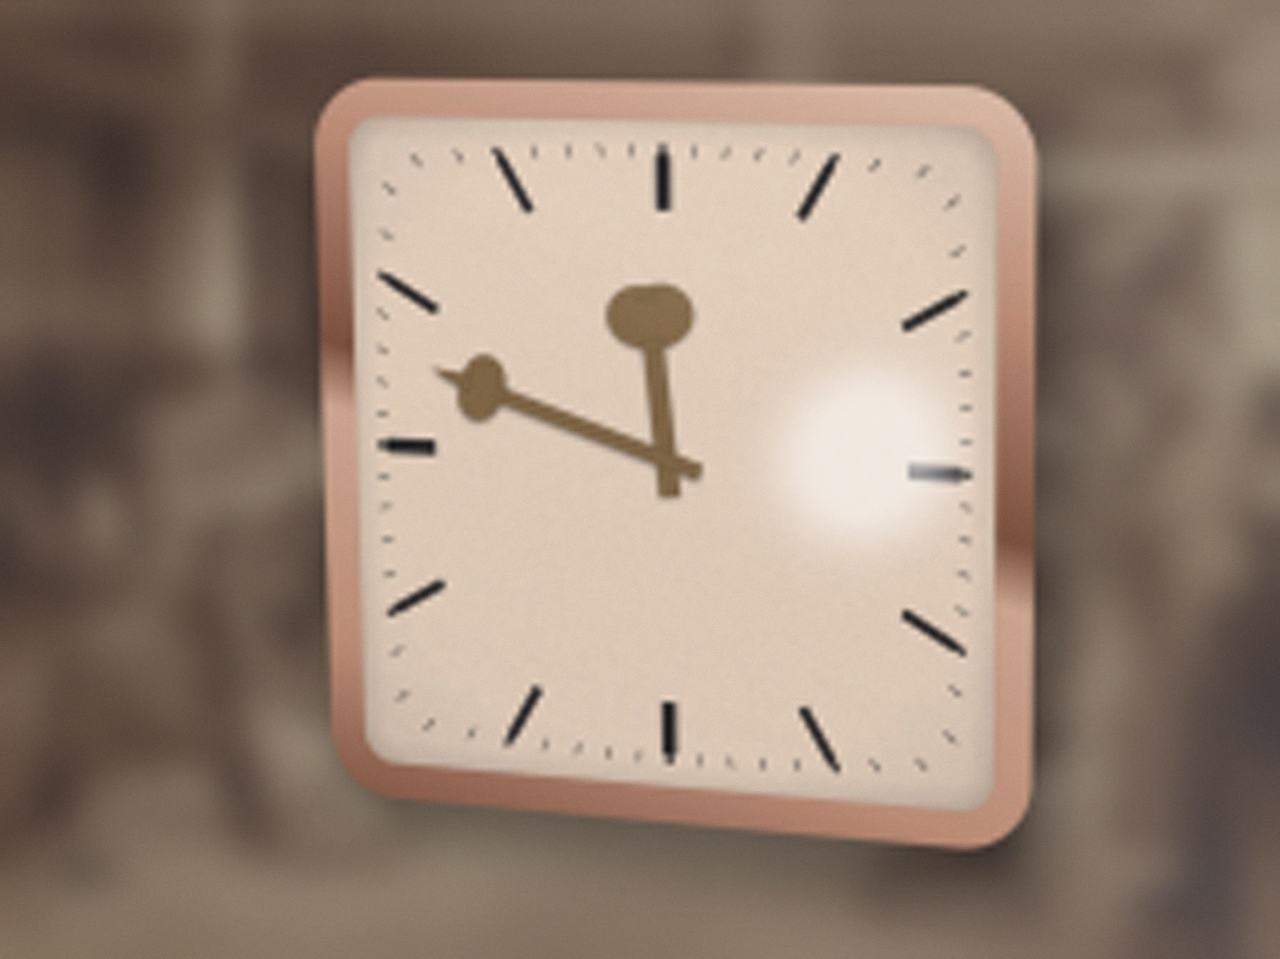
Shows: h=11 m=48
